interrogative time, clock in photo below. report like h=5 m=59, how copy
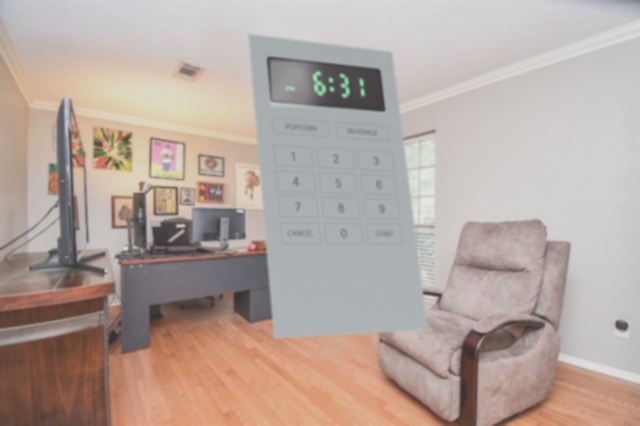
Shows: h=6 m=31
